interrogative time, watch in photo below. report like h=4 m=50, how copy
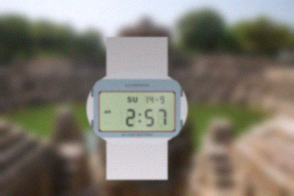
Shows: h=2 m=57
